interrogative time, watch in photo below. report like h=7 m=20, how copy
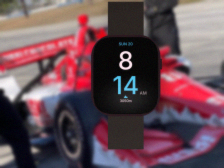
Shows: h=8 m=14
